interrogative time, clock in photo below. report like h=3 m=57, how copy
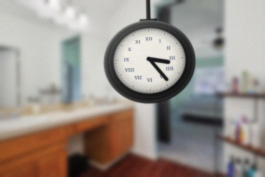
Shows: h=3 m=24
